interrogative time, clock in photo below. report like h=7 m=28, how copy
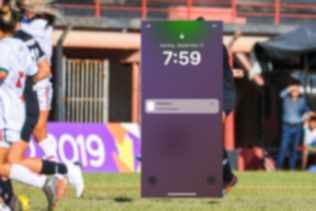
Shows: h=7 m=59
